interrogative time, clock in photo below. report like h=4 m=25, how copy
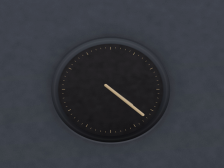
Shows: h=4 m=22
